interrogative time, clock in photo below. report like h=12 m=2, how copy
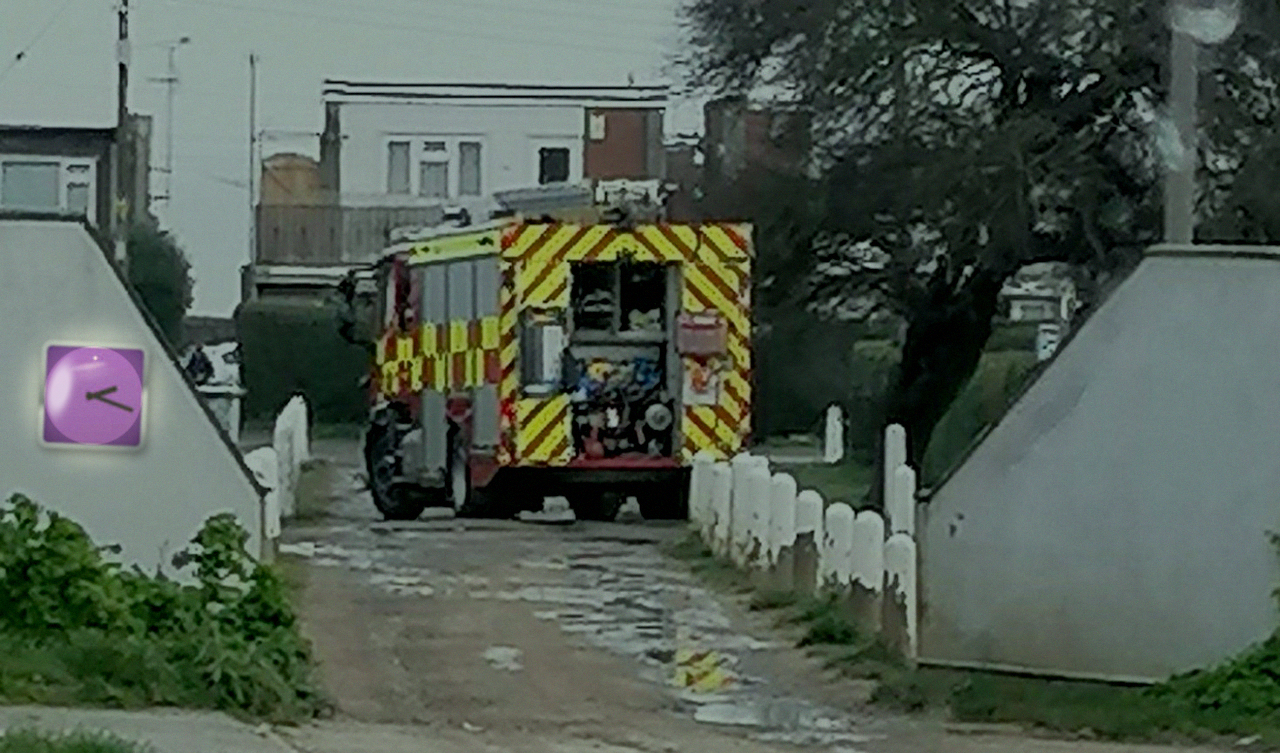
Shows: h=2 m=18
